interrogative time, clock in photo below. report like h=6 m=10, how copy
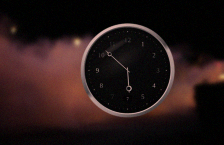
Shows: h=5 m=52
